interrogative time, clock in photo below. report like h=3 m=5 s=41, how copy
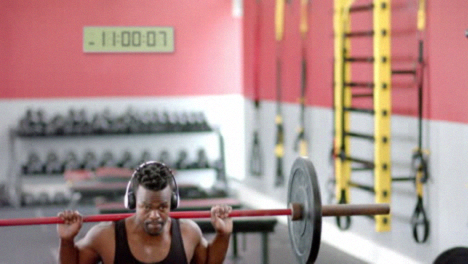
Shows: h=11 m=0 s=7
